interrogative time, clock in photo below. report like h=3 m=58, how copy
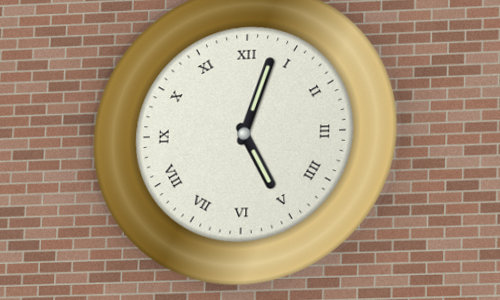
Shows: h=5 m=3
